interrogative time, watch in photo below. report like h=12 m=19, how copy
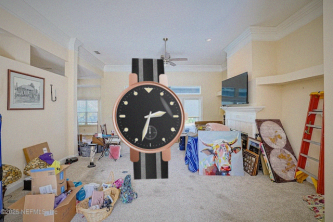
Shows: h=2 m=33
